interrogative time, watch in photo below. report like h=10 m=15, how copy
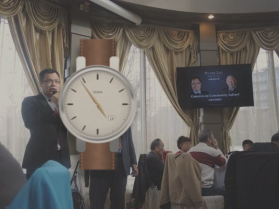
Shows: h=4 m=54
